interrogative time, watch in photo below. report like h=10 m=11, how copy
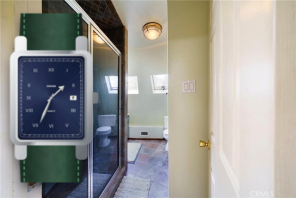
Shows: h=1 m=34
